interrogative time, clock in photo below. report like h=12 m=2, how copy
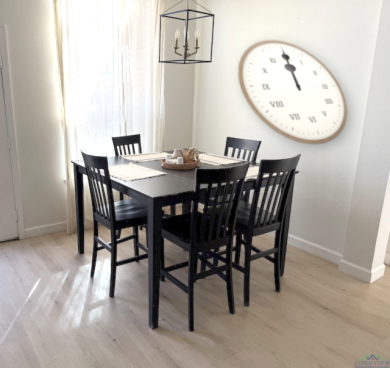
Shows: h=12 m=0
